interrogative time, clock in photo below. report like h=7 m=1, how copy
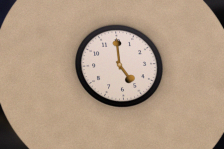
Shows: h=5 m=0
